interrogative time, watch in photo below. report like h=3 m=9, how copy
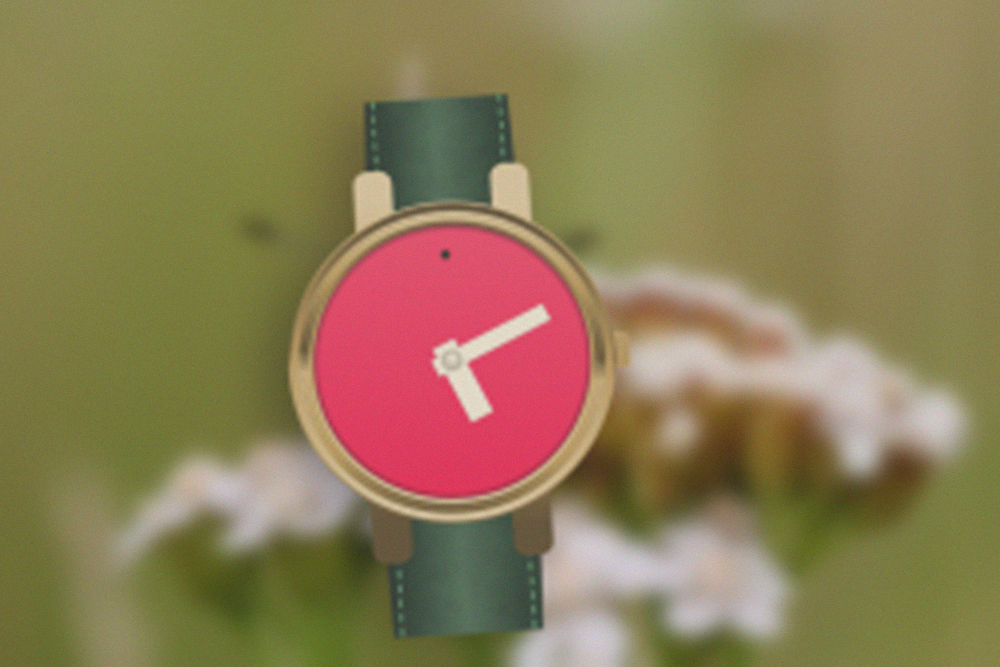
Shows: h=5 m=11
